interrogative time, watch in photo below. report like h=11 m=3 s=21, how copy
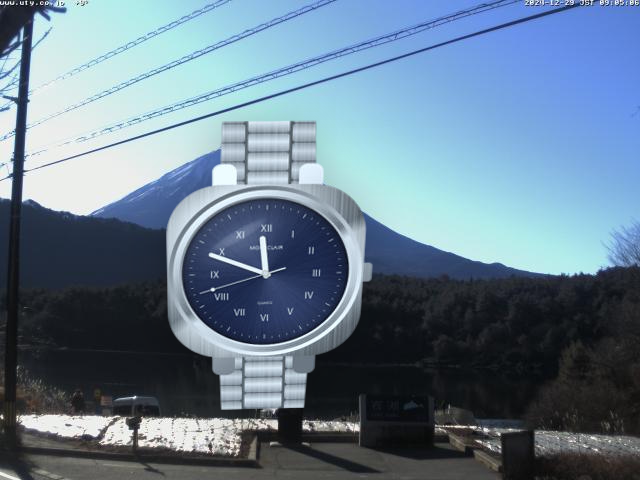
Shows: h=11 m=48 s=42
